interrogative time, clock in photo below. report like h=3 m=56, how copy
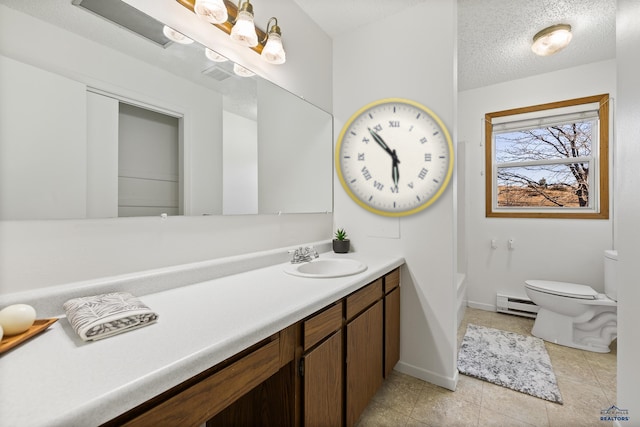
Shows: h=5 m=53
